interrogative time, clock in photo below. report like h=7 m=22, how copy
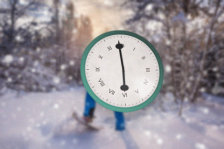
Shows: h=5 m=59
